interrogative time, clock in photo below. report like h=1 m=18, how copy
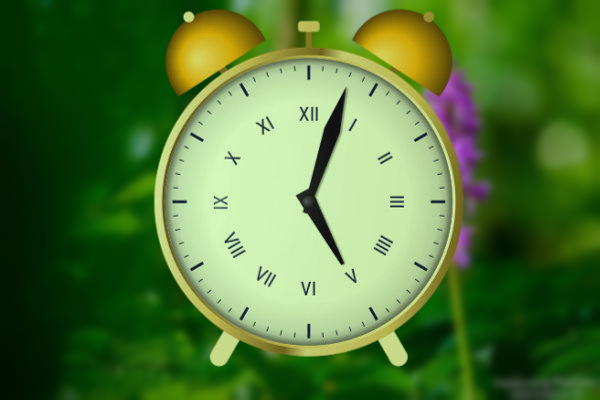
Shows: h=5 m=3
